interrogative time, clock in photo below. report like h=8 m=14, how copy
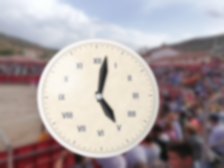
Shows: h=5 m=2
